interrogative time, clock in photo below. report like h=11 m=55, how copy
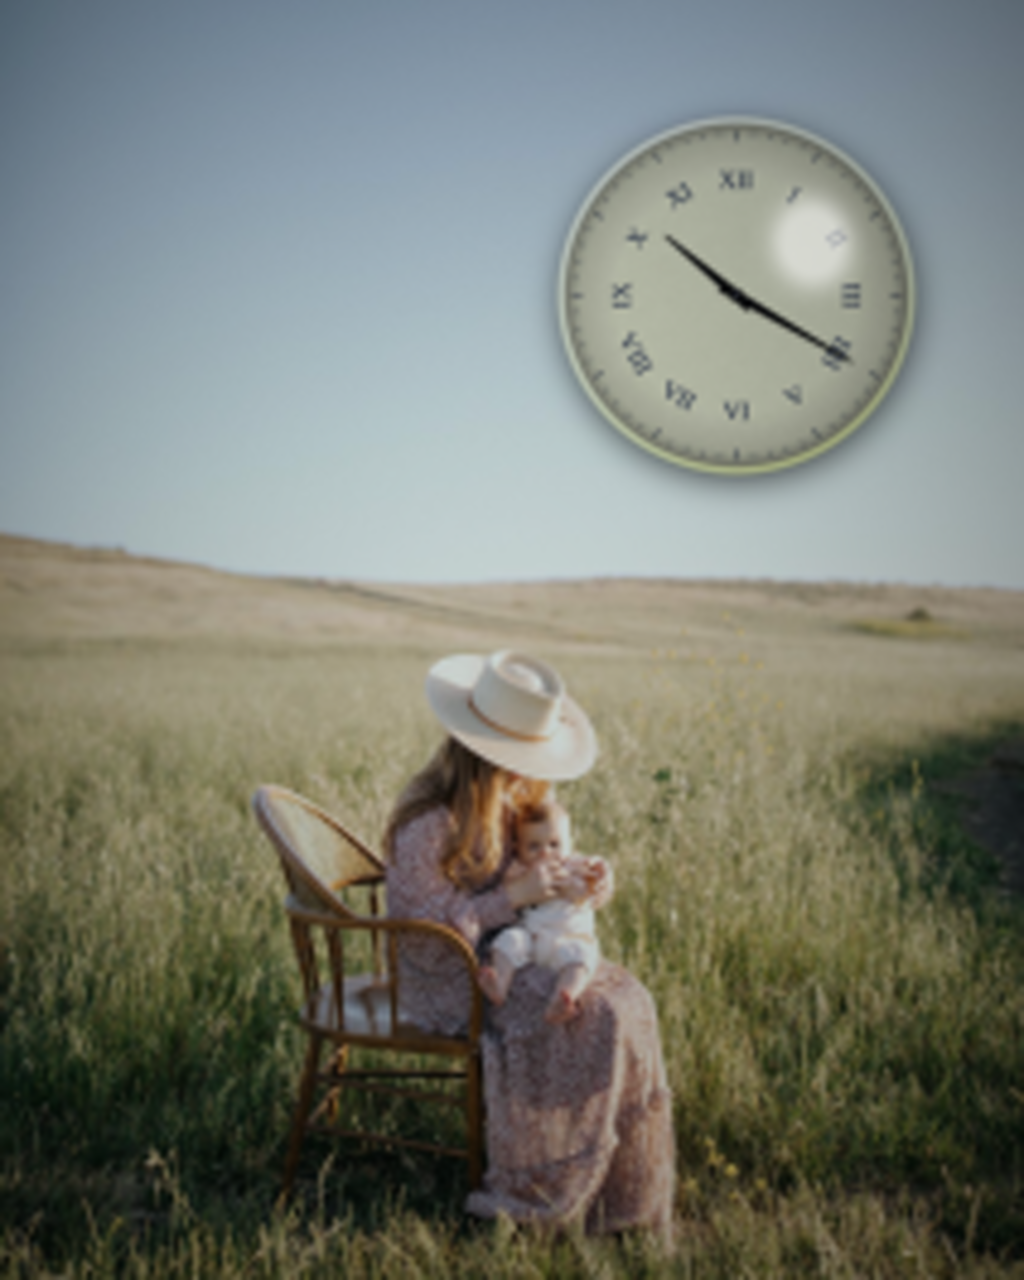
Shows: h=10 m=20
